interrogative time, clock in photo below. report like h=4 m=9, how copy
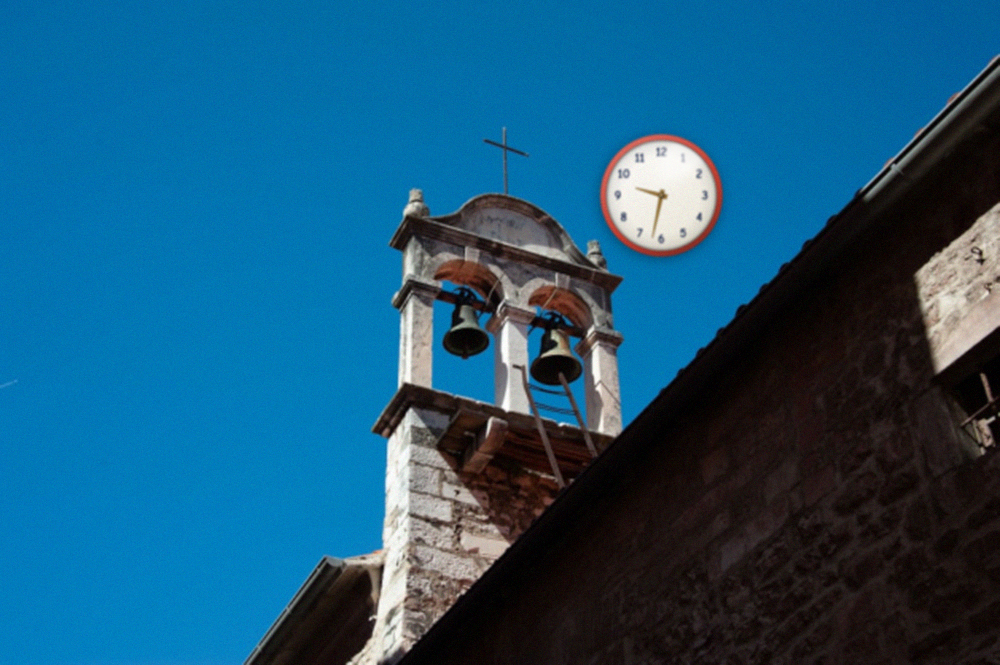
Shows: h=9 m=32
